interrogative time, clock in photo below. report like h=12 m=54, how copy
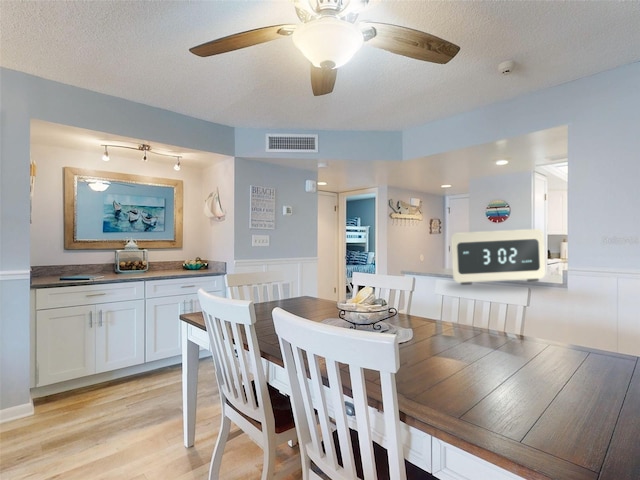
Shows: h=3 m=2
